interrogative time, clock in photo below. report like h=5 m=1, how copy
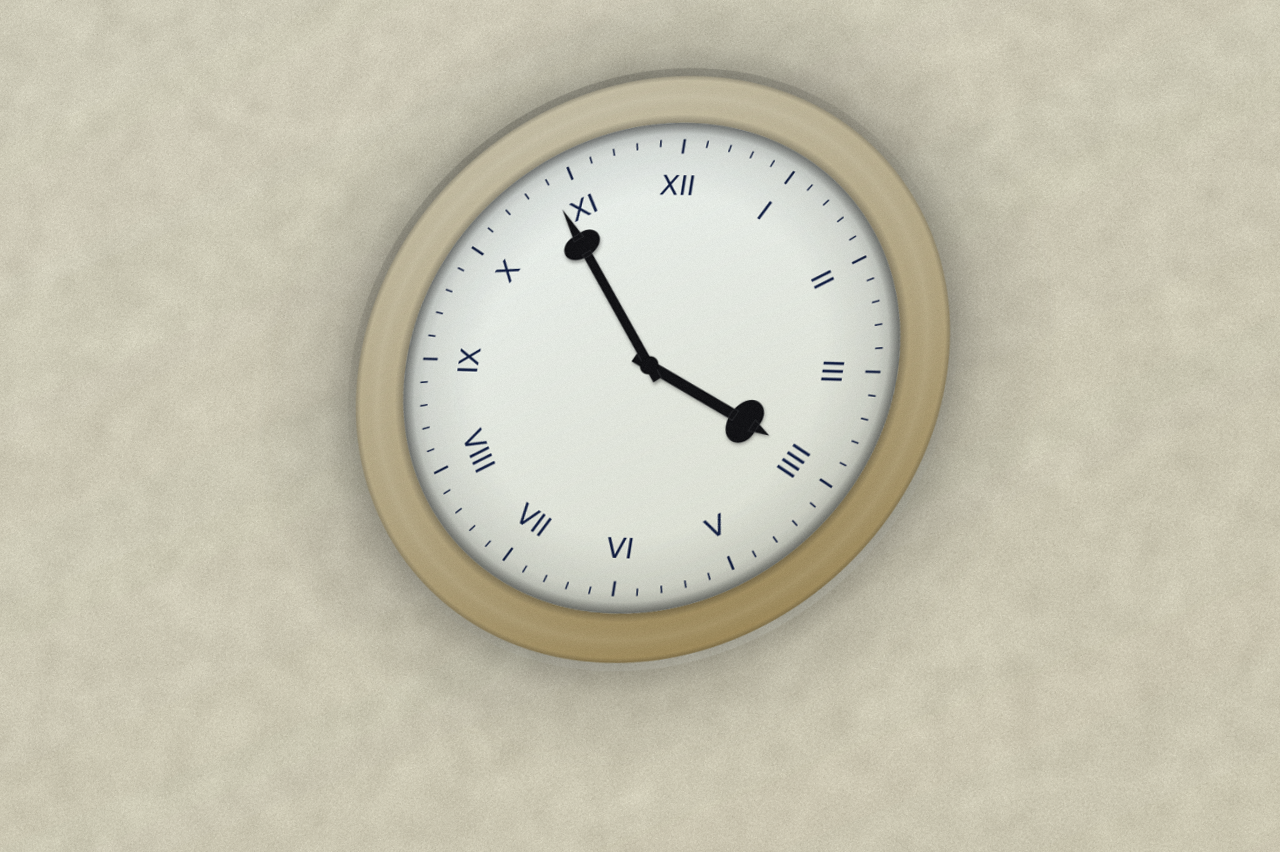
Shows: h=3 m=54
